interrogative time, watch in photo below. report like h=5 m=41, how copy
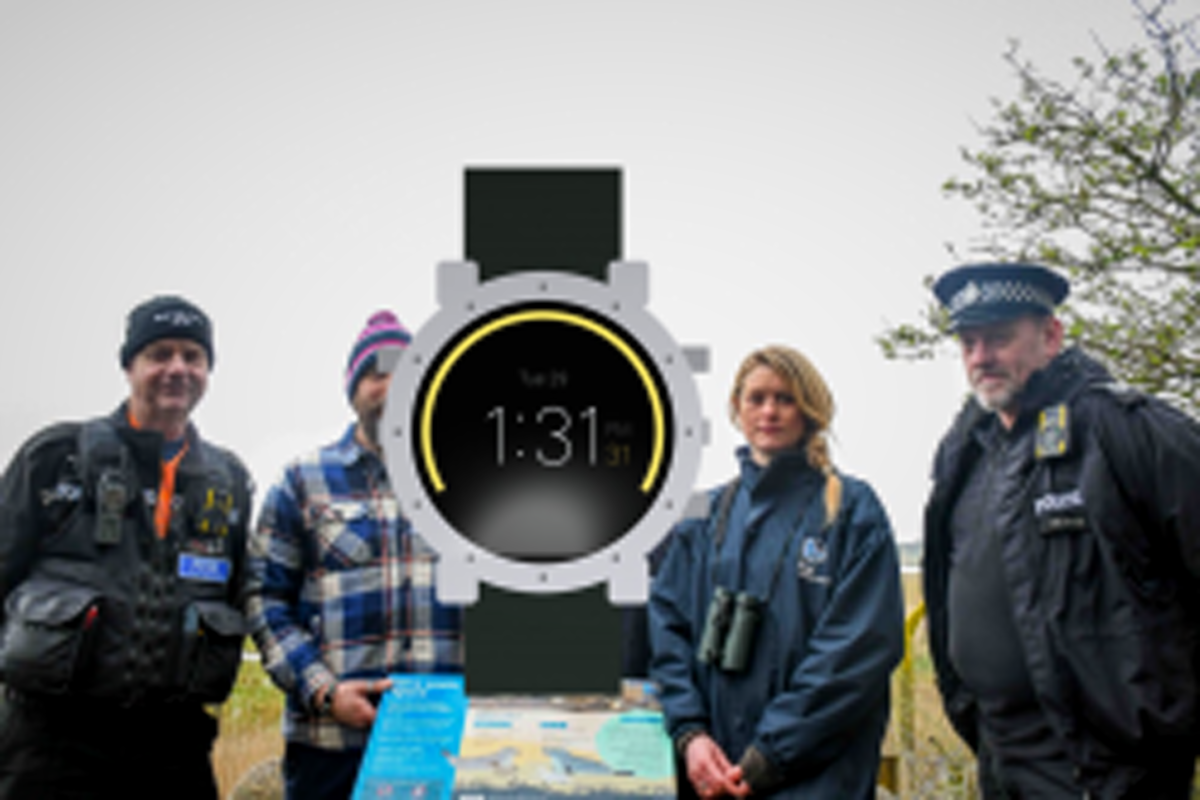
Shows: h=1 m=31
